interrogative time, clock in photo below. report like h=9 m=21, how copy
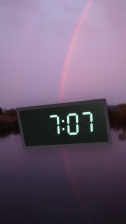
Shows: h=7 m=7
